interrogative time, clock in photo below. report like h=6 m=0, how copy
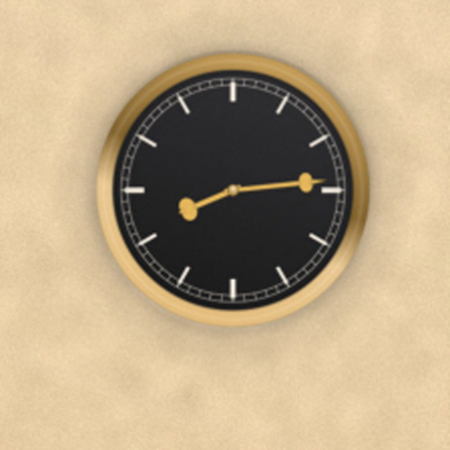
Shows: h=8 m=14
